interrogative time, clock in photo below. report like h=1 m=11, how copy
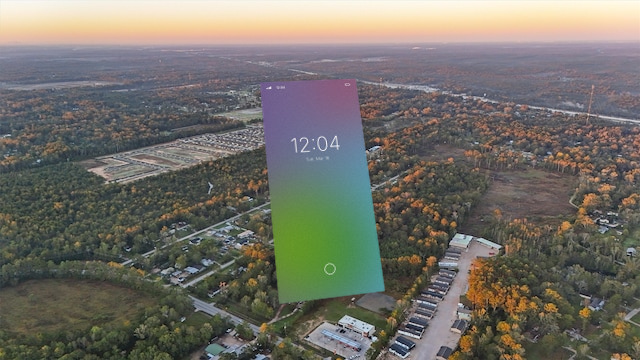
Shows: h=12 m=4
